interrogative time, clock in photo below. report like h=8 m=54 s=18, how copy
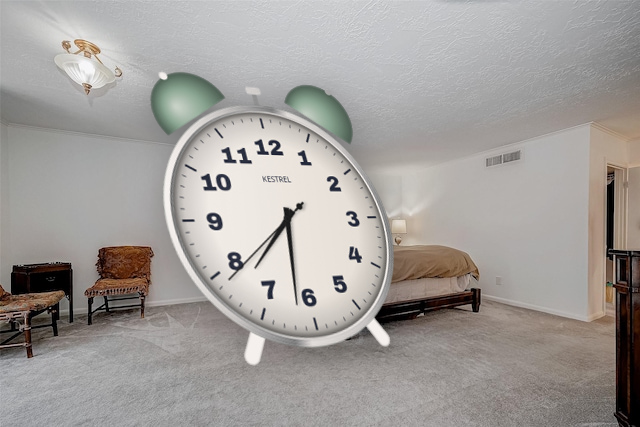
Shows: h=7 m=31 s=39
